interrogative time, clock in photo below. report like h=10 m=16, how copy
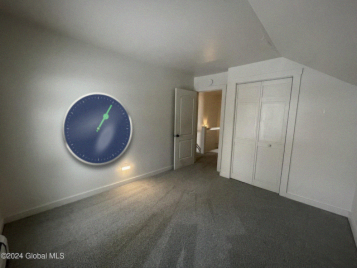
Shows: h=1 m=5
